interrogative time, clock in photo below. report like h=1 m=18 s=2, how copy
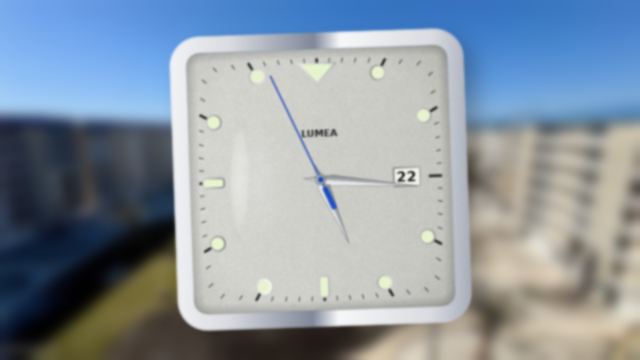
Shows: h=5 m=15 s=56
